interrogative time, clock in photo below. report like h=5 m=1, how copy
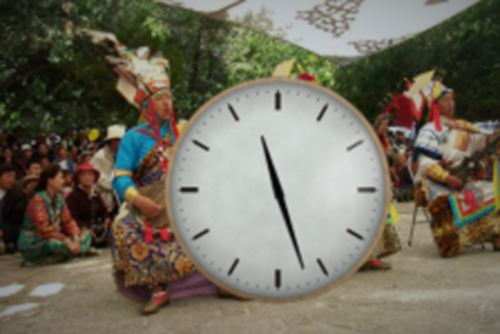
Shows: h=11 m=27
